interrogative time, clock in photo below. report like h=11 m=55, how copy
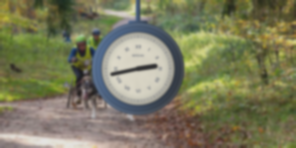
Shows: h=2 m=43
